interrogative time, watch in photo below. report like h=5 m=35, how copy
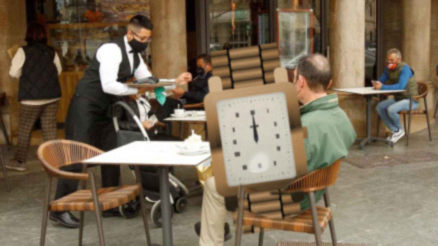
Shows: h=12 m=0
